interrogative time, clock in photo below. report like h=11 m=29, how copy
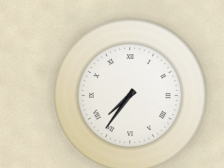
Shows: h=7 m=36
